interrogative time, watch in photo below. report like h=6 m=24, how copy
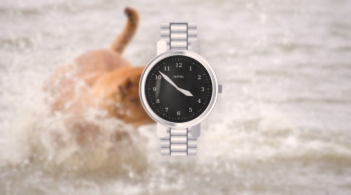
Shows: h=3 m=52
